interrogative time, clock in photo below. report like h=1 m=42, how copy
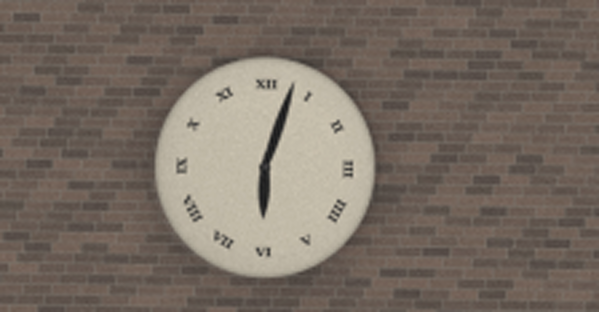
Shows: h=6 m=3
